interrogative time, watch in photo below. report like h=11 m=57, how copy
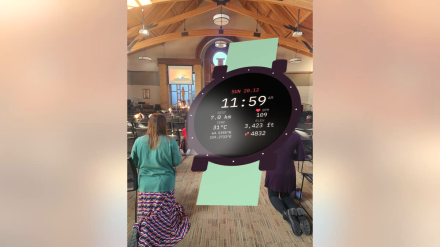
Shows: h=11 m=59
